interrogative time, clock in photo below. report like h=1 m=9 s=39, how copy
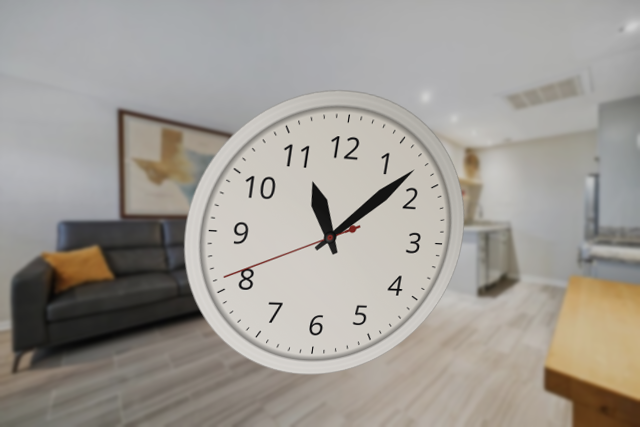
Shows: h=11 m=7 s=41
